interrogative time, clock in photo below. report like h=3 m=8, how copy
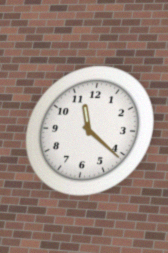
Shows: h=11 m=21
